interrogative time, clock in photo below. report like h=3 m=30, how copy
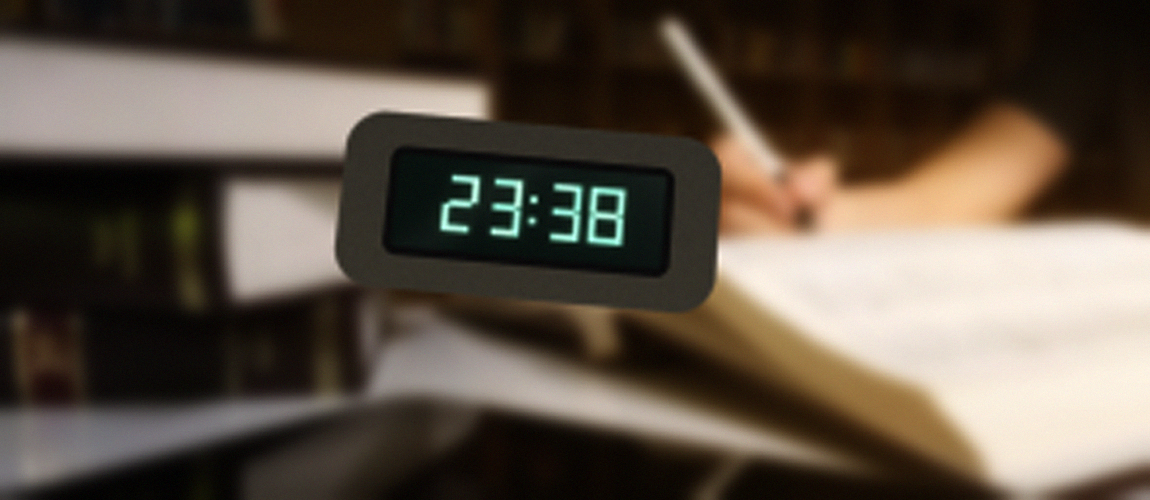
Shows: h=23 m=38
